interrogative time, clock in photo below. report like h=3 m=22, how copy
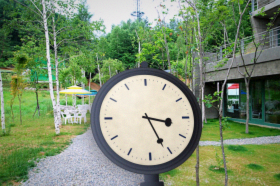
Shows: h=3 m=26
